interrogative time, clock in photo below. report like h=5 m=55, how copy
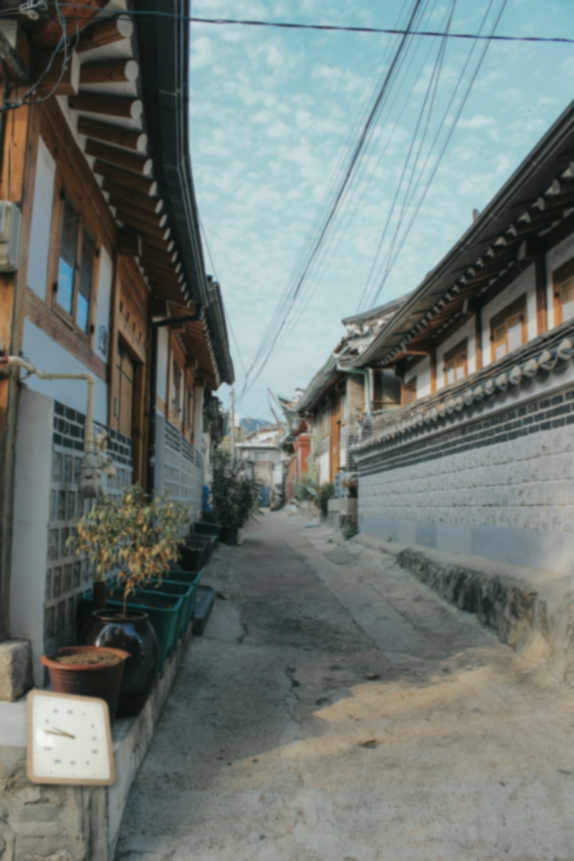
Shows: h=9 m=46
